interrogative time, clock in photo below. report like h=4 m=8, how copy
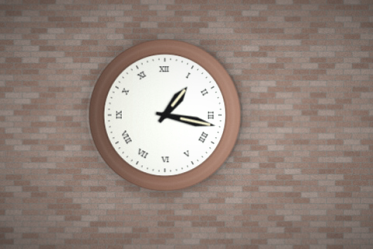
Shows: h=1 m=17
